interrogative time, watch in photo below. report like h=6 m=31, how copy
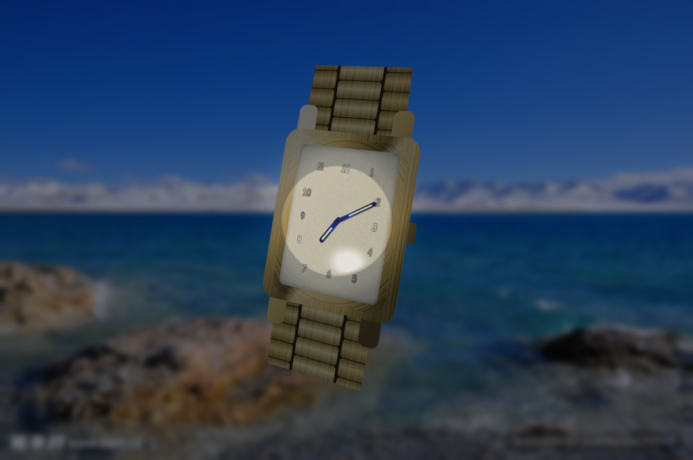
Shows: h=7 m=10
